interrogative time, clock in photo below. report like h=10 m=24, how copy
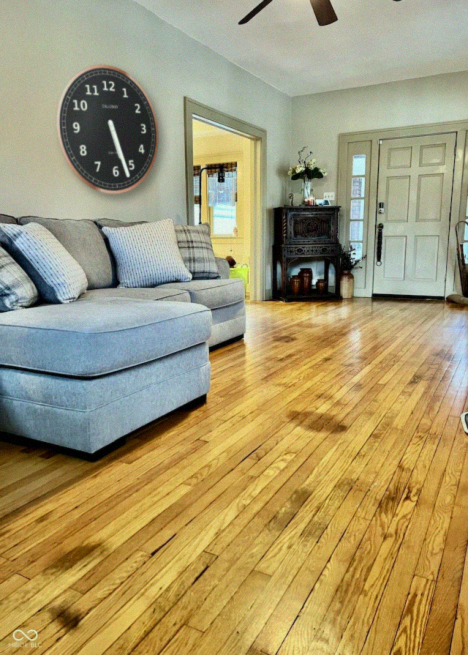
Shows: h=5 m=27
